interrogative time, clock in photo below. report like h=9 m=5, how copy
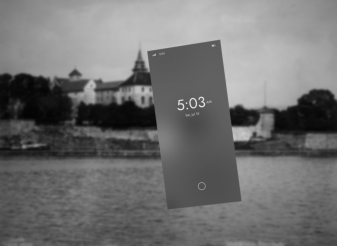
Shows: h=5 m=3
